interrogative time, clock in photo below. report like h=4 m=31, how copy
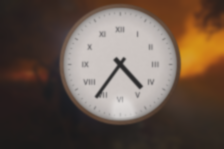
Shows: h=4 m=36
